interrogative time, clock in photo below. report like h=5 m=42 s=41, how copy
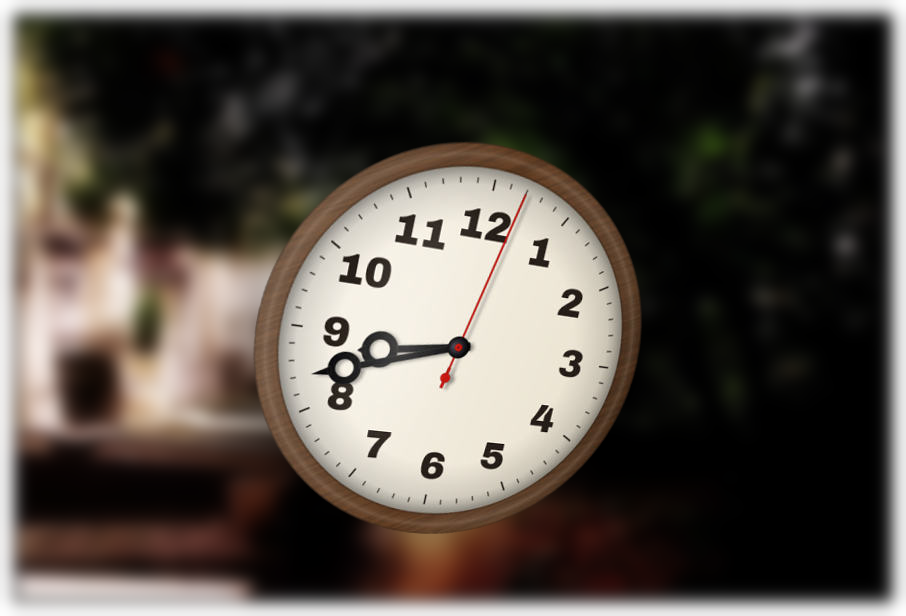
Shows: h=8 m=42 s=2
